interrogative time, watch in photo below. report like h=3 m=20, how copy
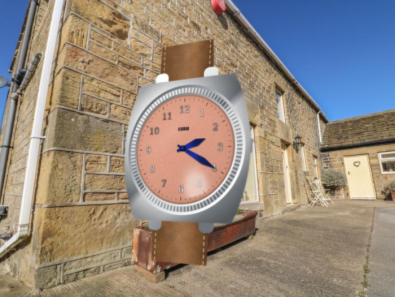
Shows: h=2 m=20
